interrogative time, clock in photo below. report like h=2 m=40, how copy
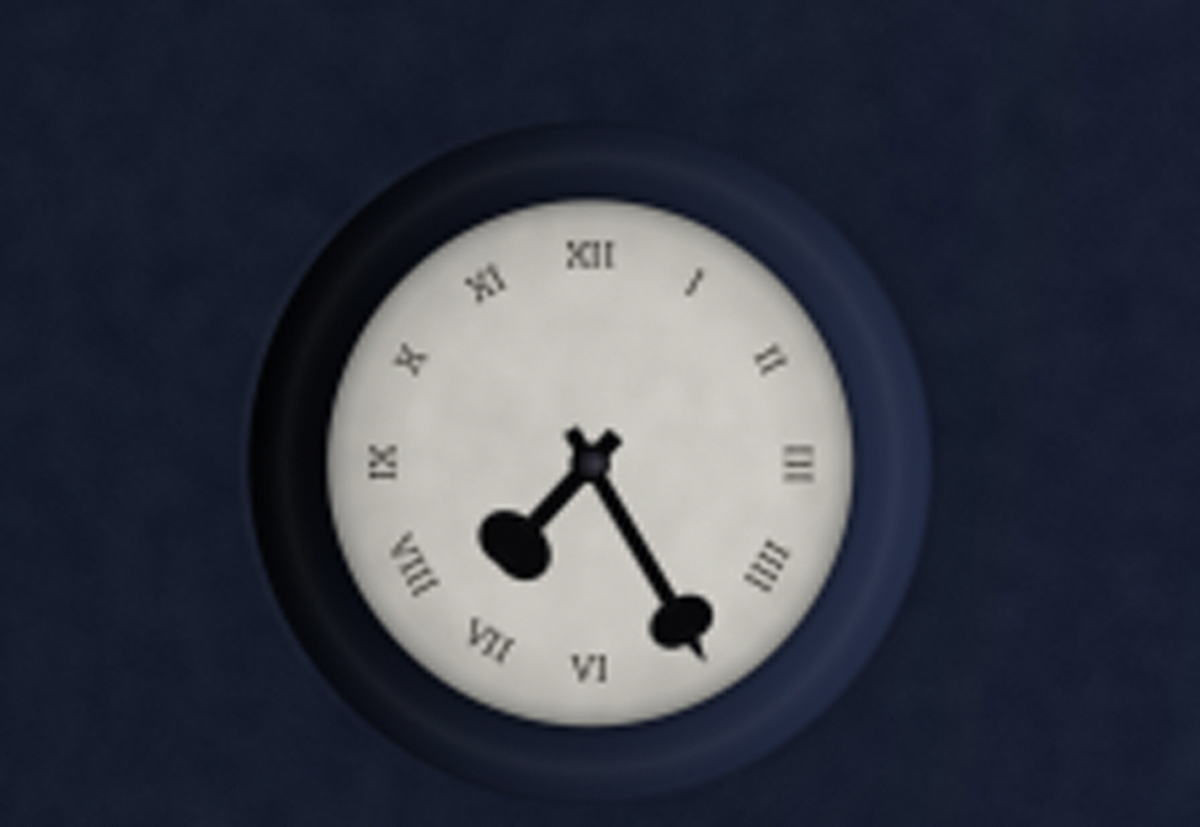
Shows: h=7 m=25
